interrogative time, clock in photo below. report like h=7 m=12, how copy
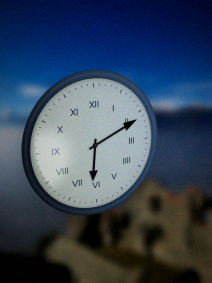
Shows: h=6 m=11
